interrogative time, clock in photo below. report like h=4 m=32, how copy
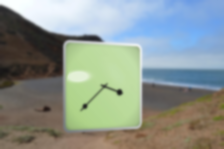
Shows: h=3 m=38
